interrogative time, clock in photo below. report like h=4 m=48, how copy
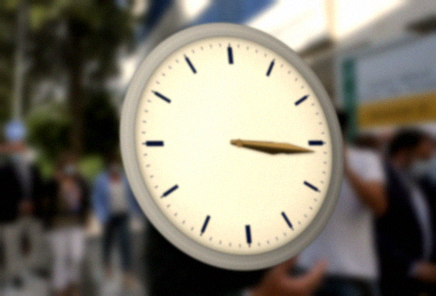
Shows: h=3 m=16
